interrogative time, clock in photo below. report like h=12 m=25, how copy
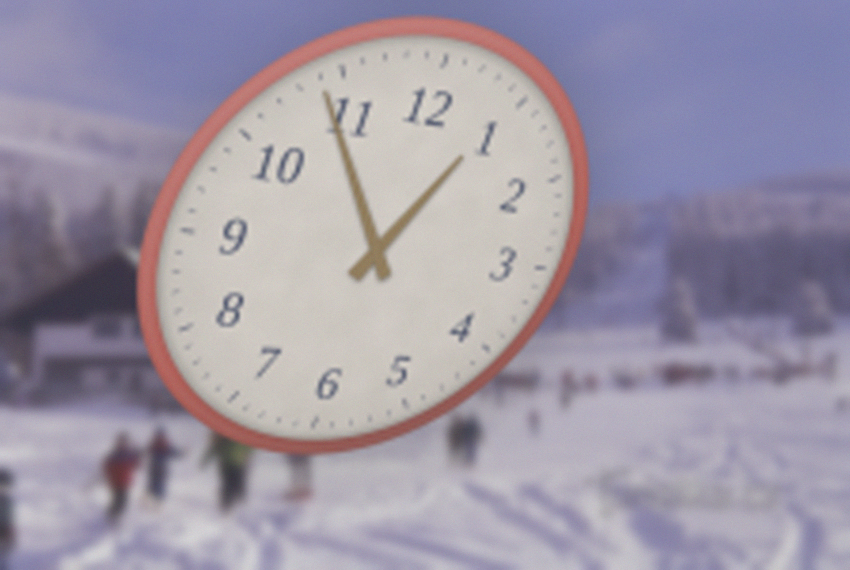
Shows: h=12 m=54
